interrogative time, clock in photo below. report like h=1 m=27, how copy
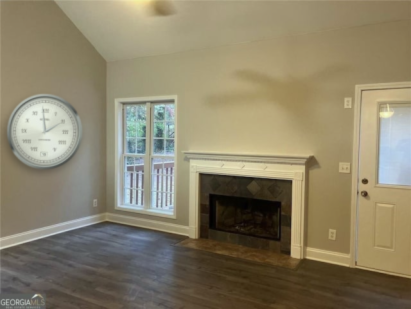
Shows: h=1 m=59
